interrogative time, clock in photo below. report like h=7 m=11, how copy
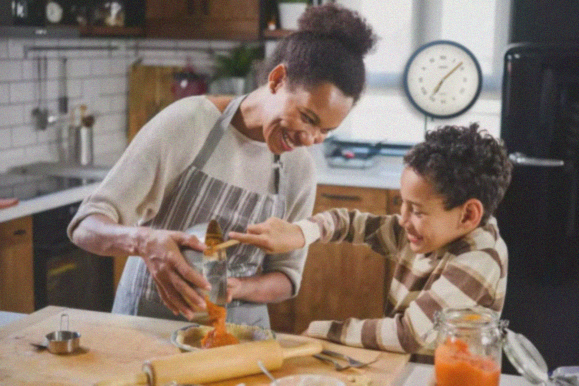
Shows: h=7 m=8
